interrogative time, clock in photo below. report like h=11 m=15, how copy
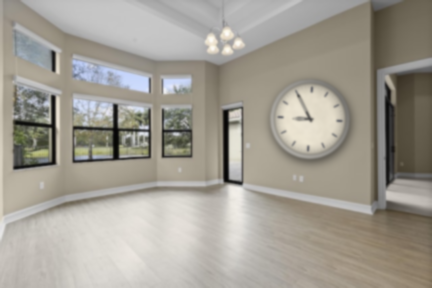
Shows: h=8 m=55
